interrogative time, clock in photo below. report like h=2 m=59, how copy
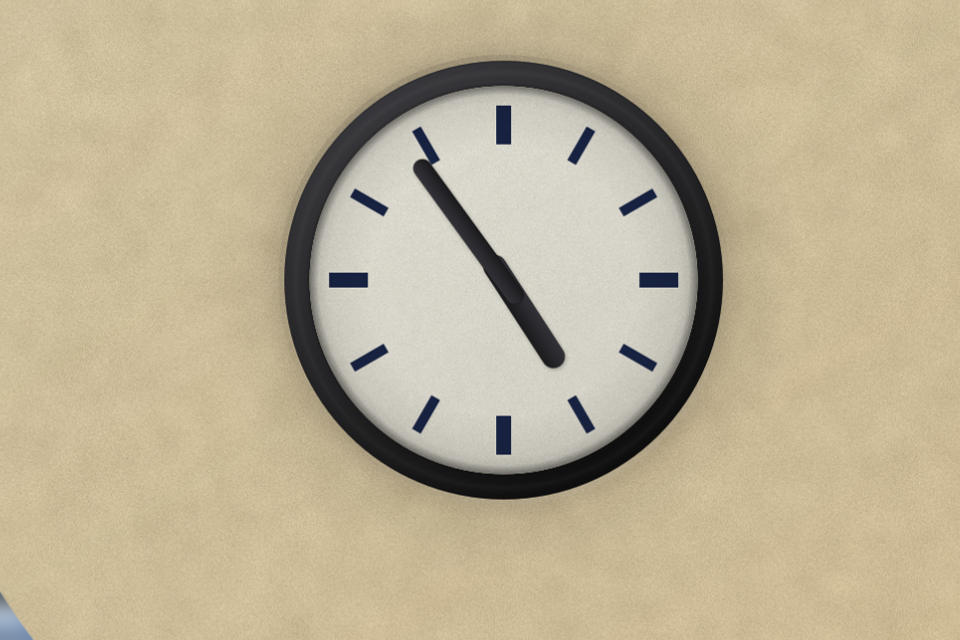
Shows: h=4 m=54
